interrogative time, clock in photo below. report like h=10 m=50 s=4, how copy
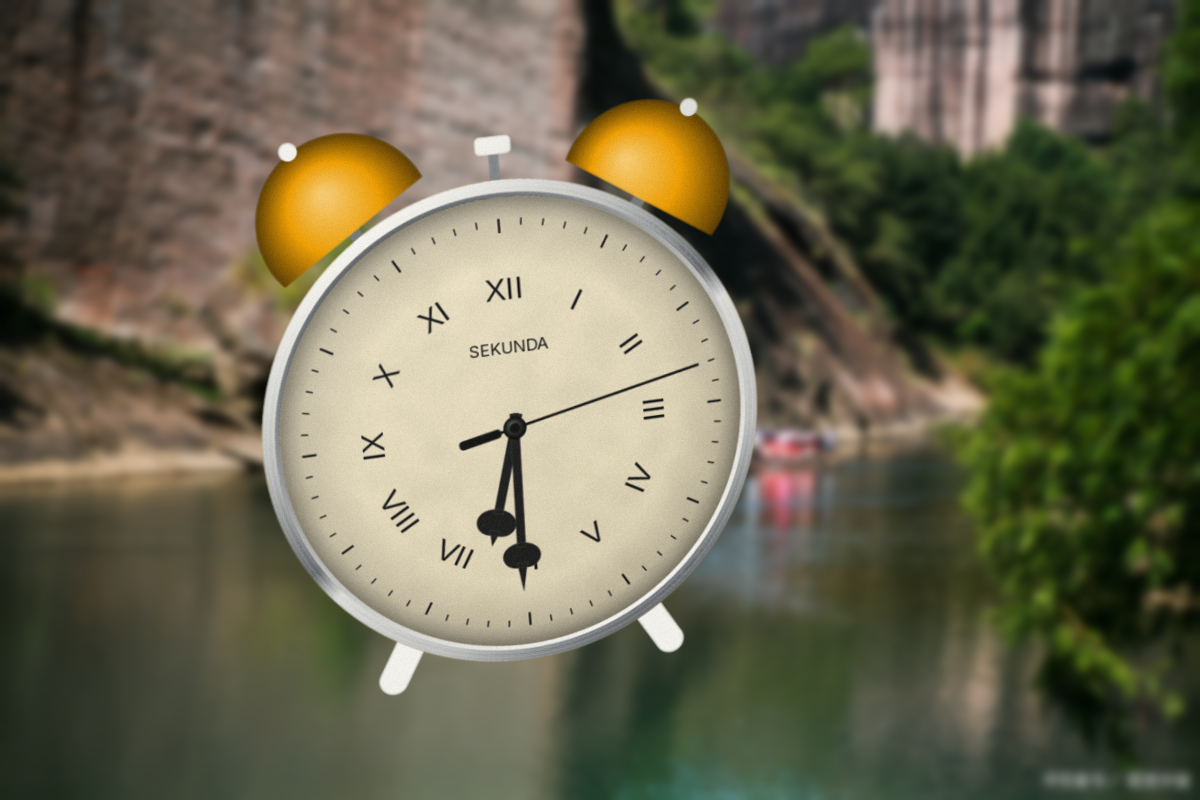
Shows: h=6 m=30 s=13
